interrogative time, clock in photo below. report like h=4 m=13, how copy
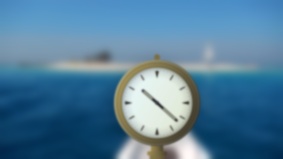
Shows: h=10 m=22
